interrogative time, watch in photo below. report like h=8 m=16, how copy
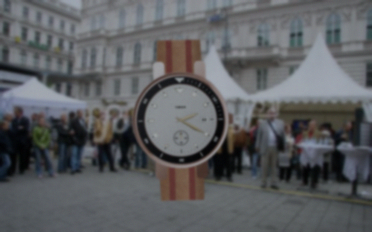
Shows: h=2 m=20
